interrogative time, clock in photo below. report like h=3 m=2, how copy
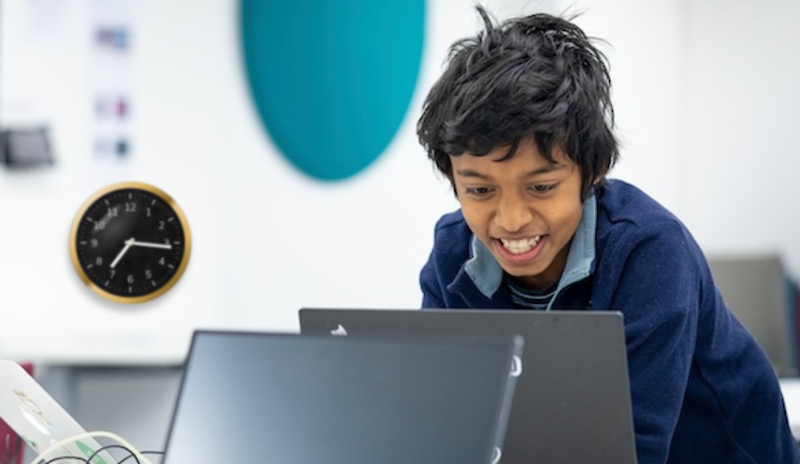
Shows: h=7 m=16
